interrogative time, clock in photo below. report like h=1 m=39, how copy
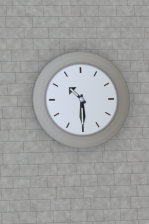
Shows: h=10 m=30
